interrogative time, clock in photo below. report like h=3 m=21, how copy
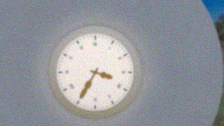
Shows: h=3 m=35
